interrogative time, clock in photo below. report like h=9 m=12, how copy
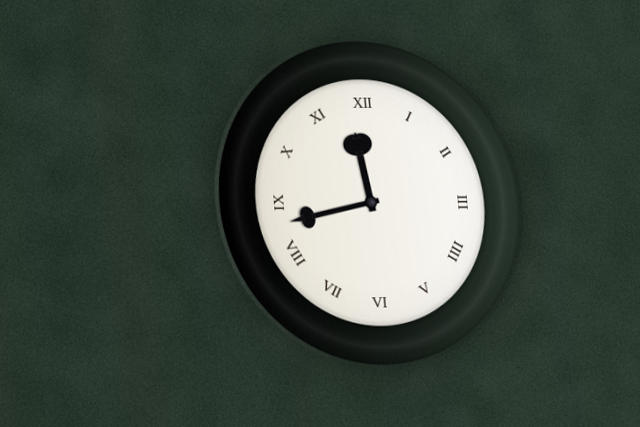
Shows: h=11 m=43
